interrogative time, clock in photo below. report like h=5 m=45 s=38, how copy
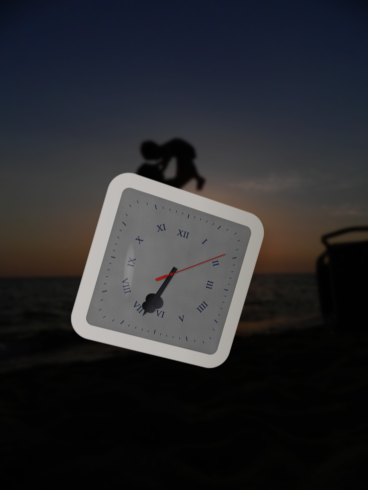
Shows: h=6 m=33 s=9
